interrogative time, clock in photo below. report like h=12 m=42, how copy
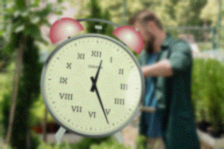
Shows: h=12 m=26
